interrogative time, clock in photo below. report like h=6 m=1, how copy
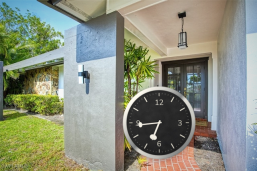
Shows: h=6 m=44
